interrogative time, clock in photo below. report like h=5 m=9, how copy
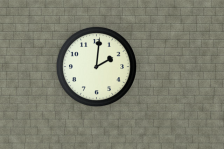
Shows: h=2 m=1
